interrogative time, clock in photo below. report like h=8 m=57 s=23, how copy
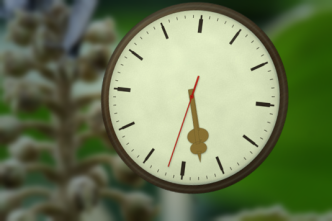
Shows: h=5 m=27 s=32
